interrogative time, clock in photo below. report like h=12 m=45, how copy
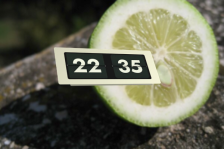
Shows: h=22 m=35
